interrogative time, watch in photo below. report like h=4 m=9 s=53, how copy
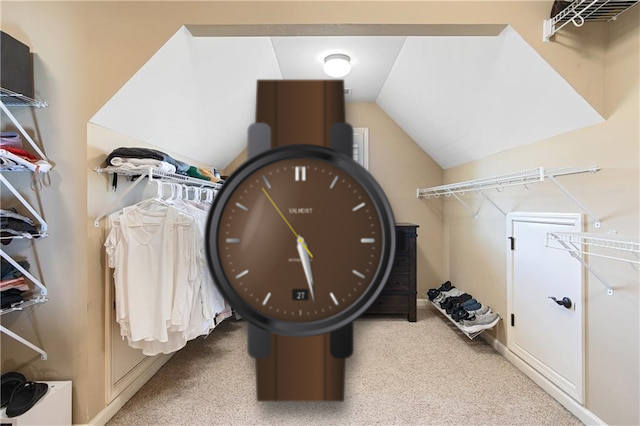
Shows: h=5 m=27 s=54
